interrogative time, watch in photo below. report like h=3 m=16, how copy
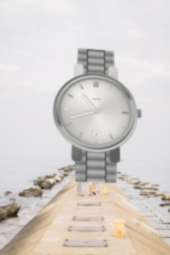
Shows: h=10 m=42
